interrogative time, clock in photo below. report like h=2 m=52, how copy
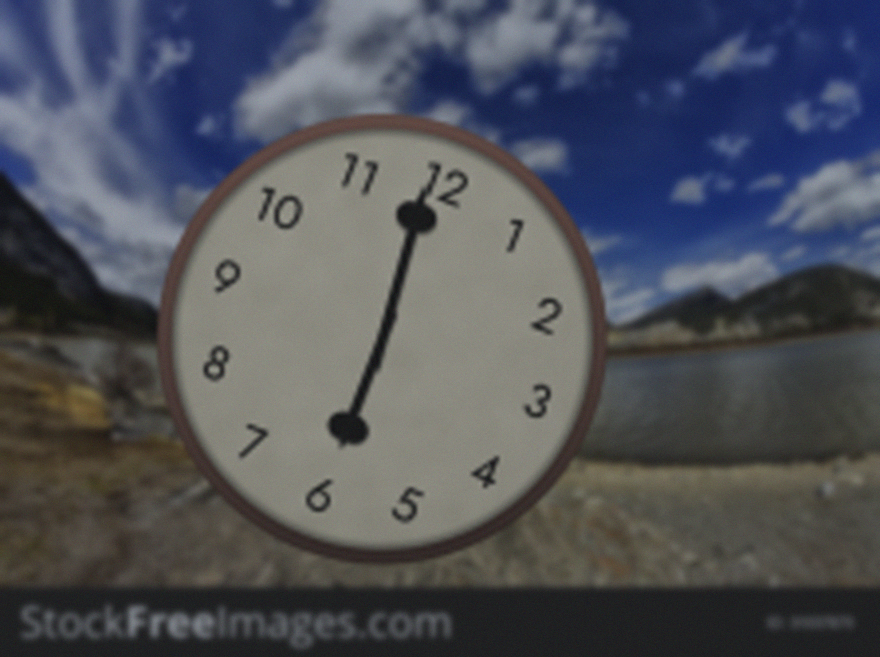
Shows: h=5 m=59
